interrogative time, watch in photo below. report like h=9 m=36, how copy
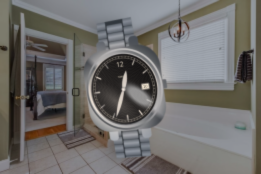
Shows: h=12 m=34
